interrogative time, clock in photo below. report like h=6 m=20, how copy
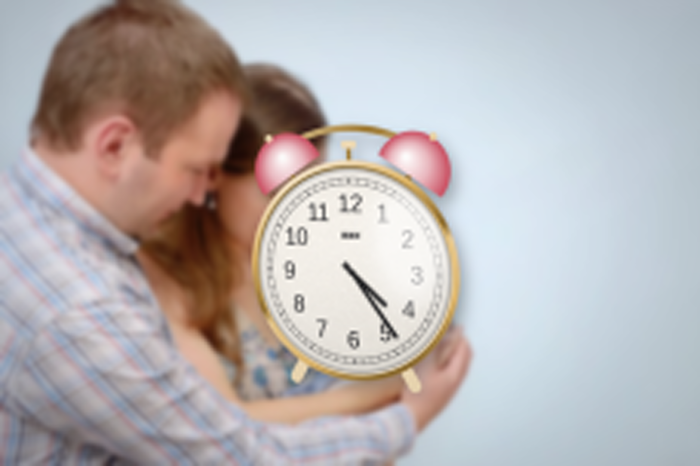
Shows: h=4 m=24
